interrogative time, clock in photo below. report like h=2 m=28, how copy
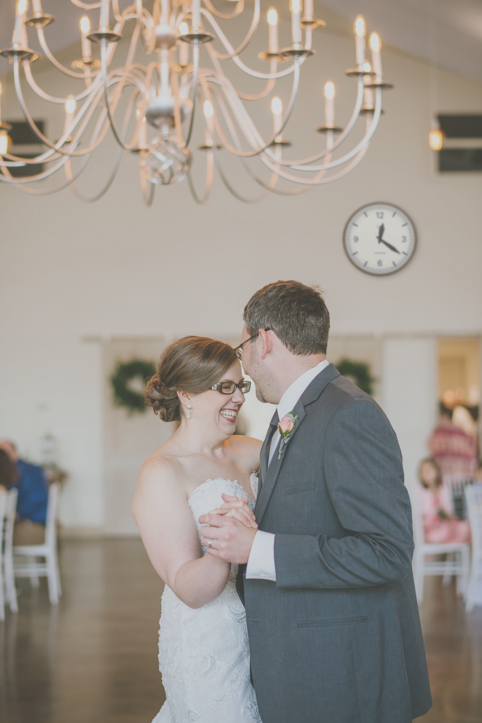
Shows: h=12 m=21
